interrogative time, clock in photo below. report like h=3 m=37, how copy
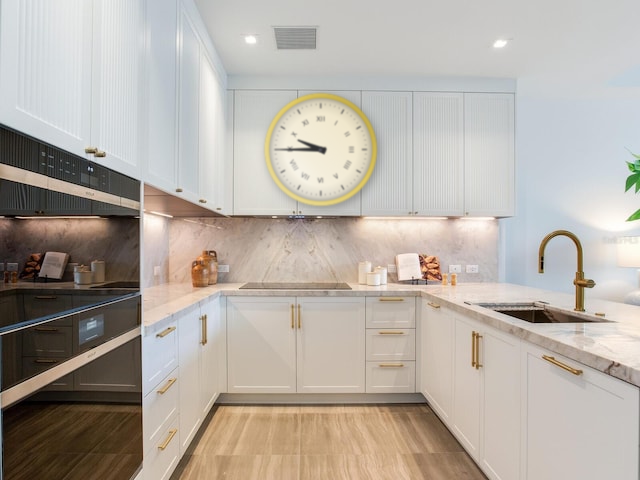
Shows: h=9 m=45
